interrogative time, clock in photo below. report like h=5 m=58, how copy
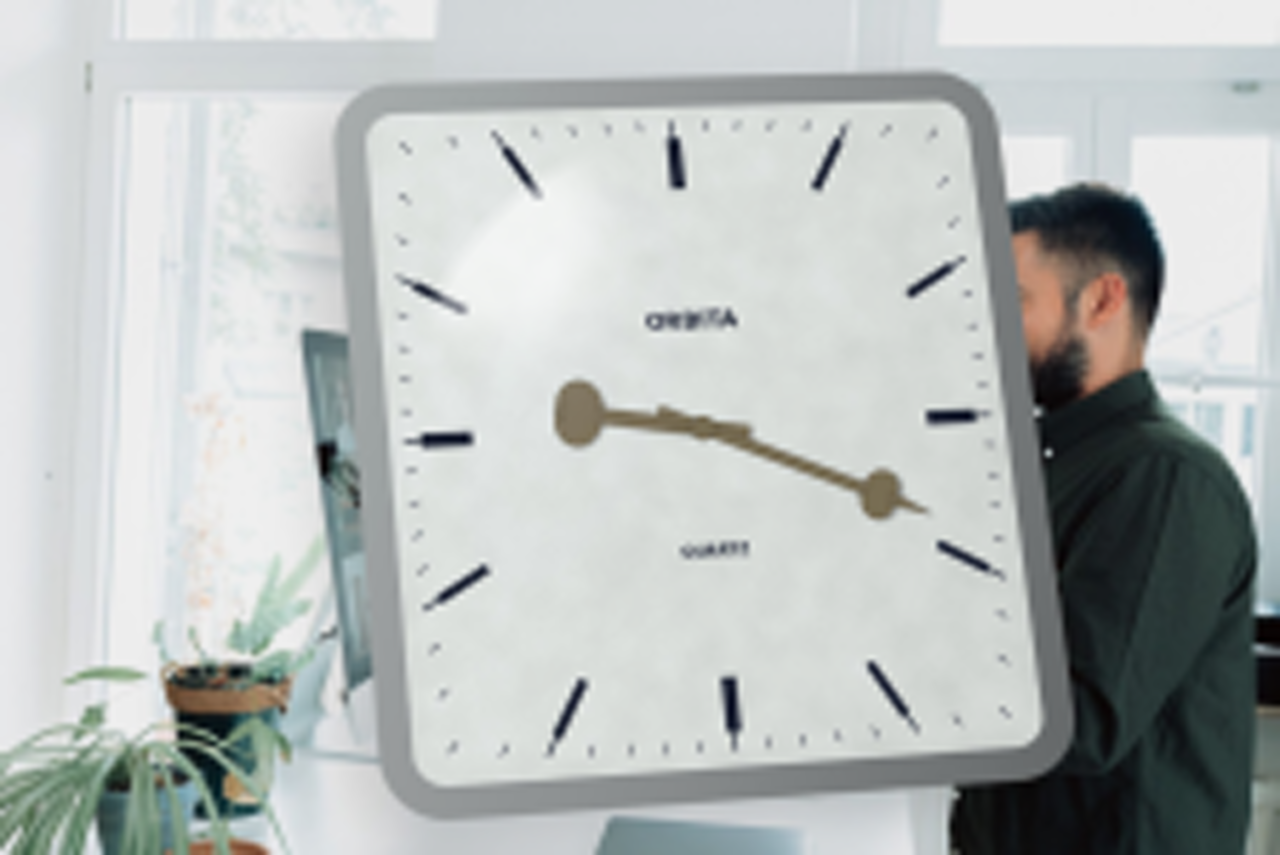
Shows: h=9 m=19
